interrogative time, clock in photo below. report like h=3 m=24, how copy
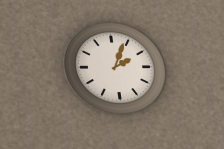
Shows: h=2 m=4
